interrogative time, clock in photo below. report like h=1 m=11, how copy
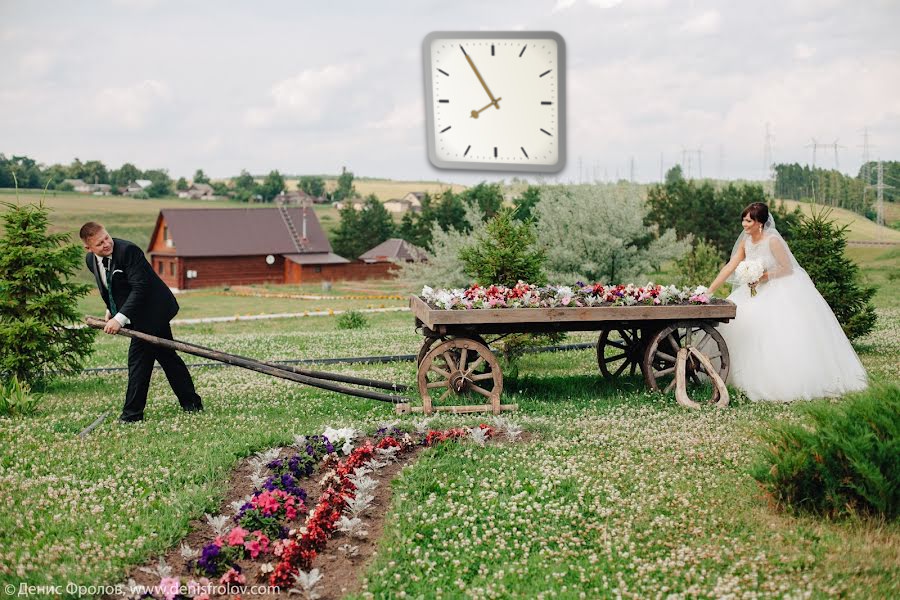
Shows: h=7 m=55
